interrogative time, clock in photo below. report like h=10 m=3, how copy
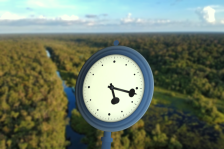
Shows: h=5 m=17
